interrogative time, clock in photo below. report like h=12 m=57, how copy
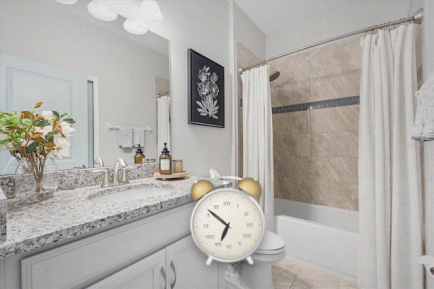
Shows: h=6 m=52
